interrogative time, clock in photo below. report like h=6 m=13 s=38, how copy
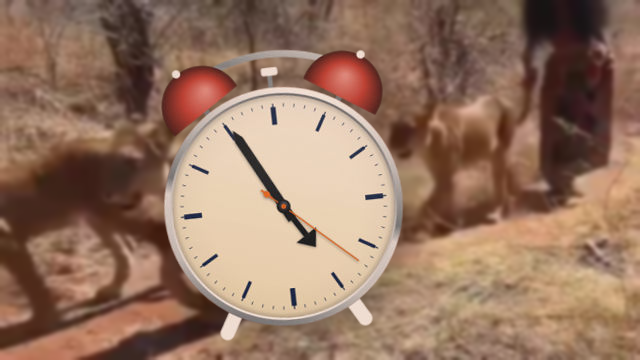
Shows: h=4 m=55 s=22
